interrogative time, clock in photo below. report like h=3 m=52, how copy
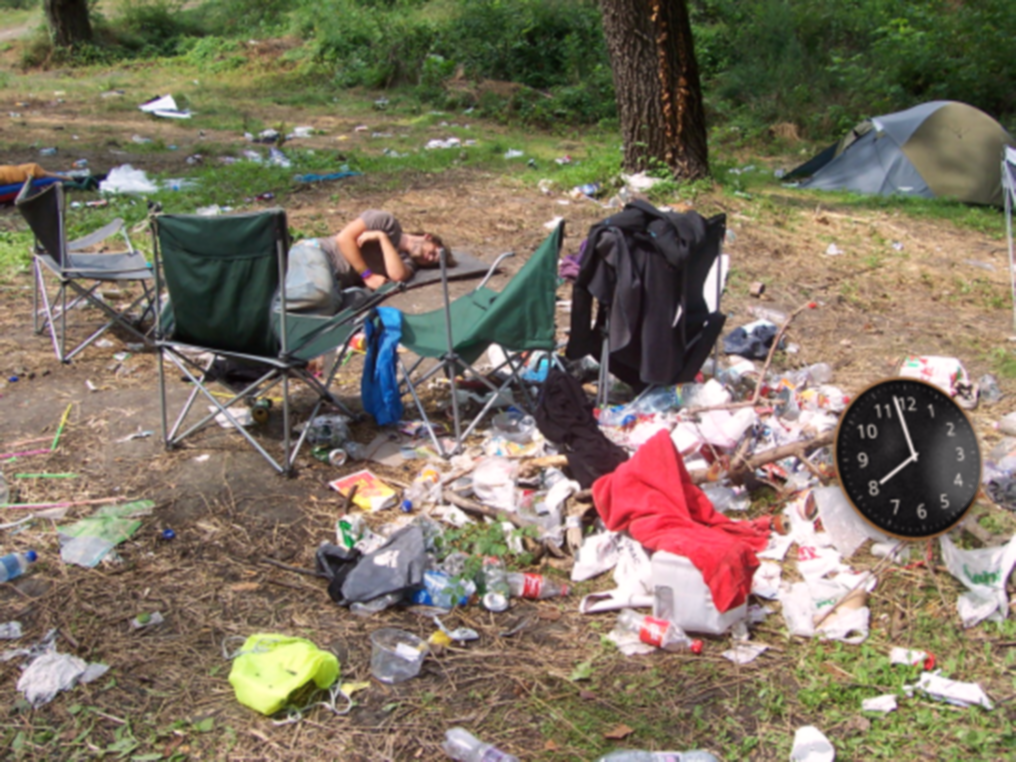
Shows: h=7 m=58
